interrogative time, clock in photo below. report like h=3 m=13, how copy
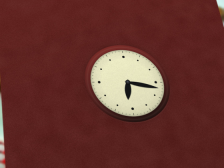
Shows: h=6 m=17
